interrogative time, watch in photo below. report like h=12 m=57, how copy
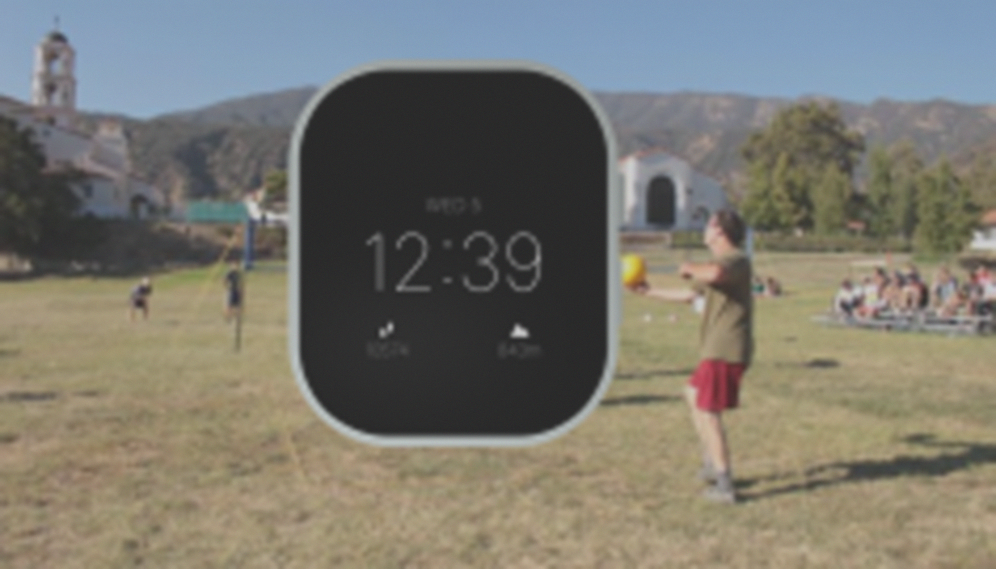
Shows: h=12 m=39
